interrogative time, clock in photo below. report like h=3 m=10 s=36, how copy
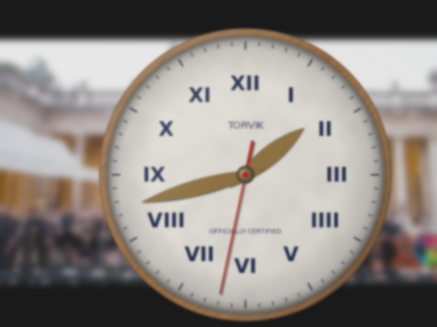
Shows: h=1 m=42 s=32
